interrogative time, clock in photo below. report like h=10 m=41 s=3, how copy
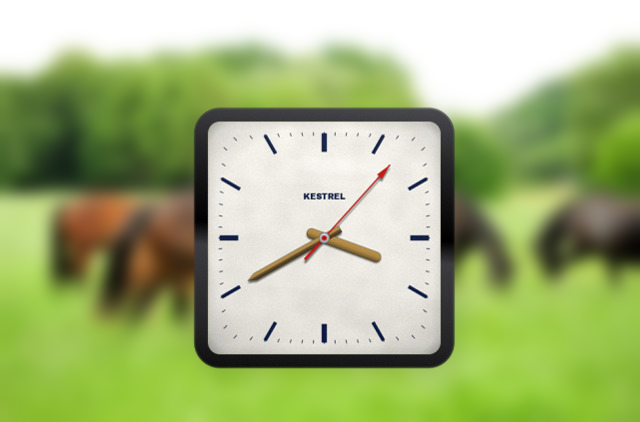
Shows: h=3 m=40 s=7
